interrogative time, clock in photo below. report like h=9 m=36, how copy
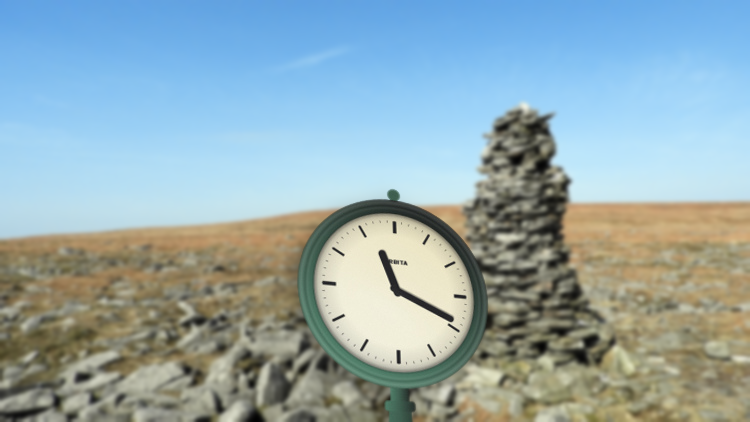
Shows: h=11 m=19
